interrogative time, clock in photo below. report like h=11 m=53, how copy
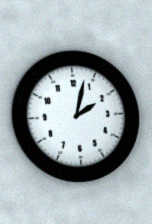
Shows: h=2 m=3
